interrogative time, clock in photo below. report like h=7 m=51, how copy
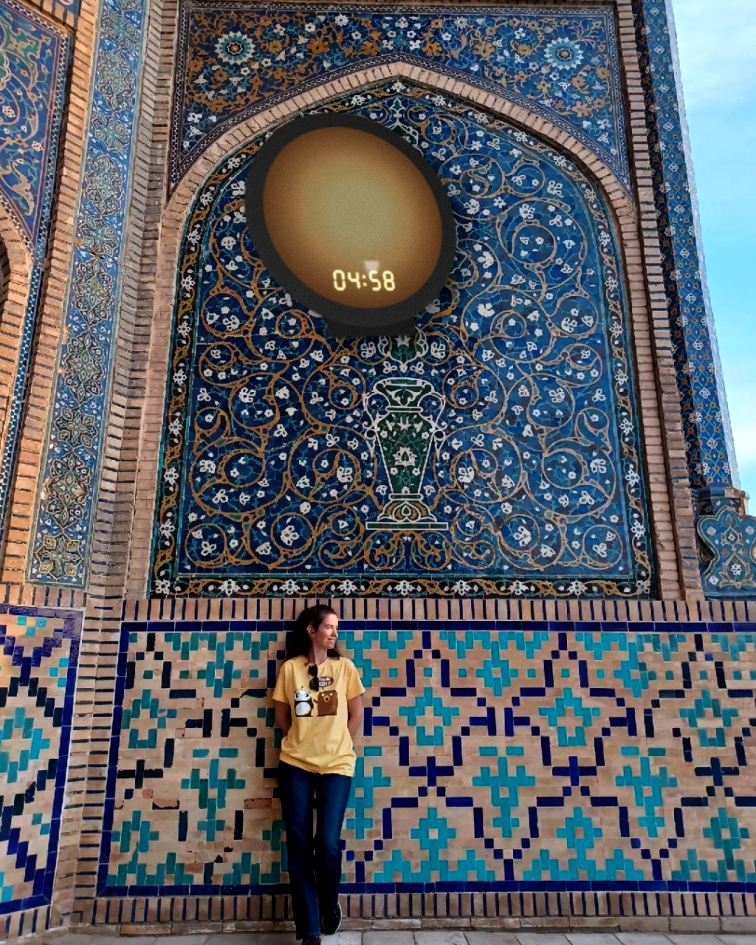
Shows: h=4 m=58
